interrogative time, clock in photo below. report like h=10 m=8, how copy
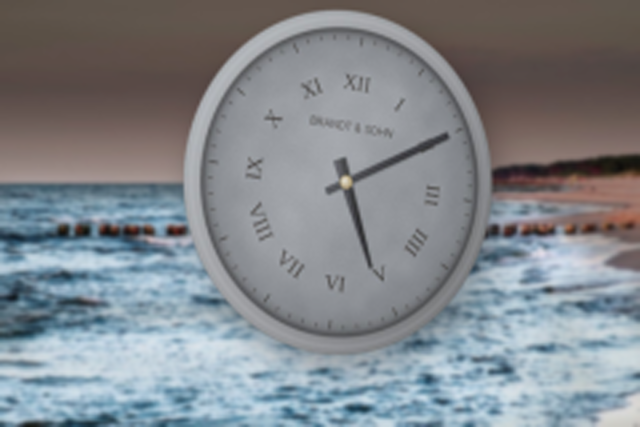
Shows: h=5 m=10
